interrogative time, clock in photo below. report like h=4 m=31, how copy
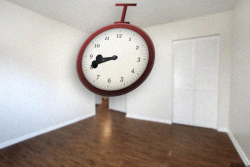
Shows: h=8 m=41
